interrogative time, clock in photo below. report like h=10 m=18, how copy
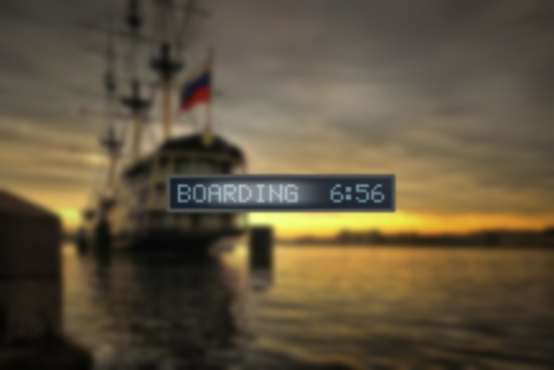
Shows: h=6 m=56
